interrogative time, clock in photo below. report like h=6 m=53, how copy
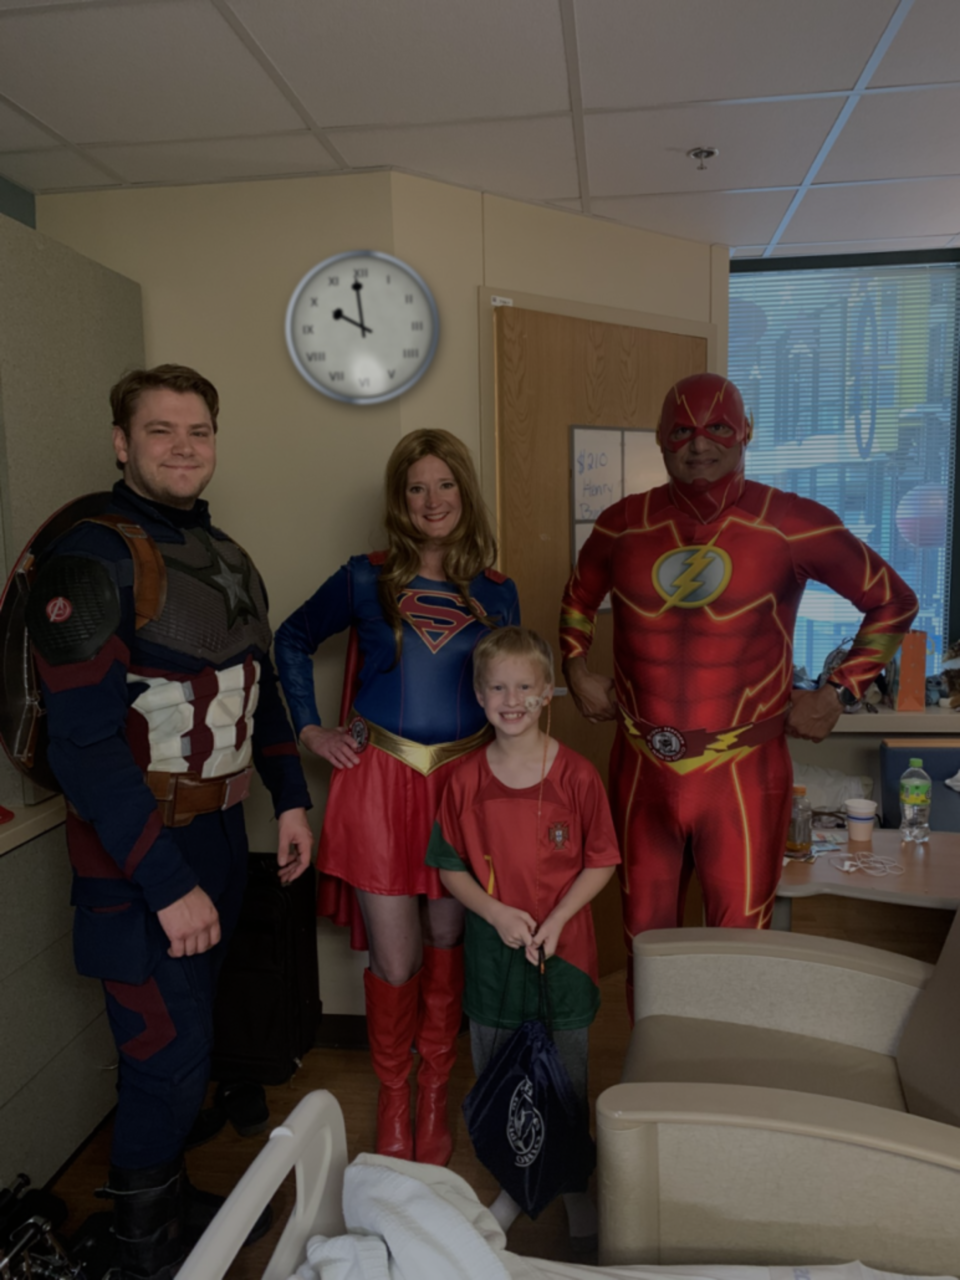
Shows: h=9 m=59
